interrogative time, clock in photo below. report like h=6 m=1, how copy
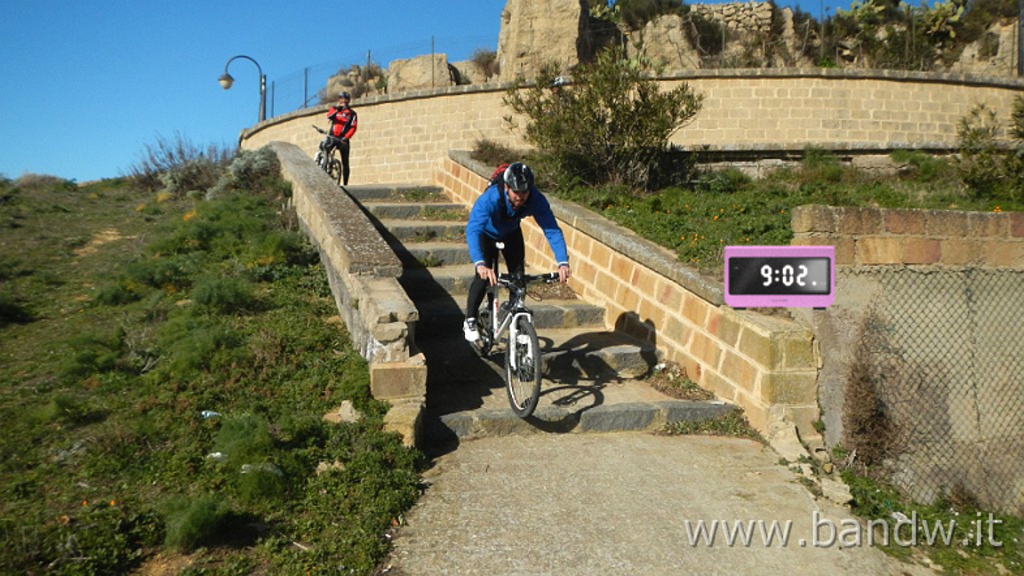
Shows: h=9 m=2
